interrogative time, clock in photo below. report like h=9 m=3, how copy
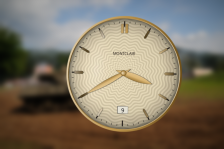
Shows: h=3 m=40
